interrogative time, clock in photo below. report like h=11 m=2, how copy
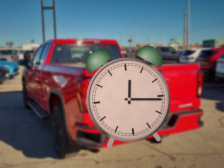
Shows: h=12 m=16
